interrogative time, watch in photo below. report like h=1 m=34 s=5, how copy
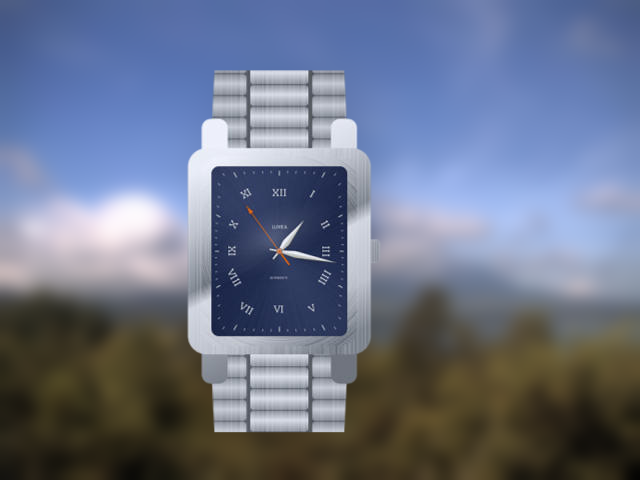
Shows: h=1 m=16 s=54
